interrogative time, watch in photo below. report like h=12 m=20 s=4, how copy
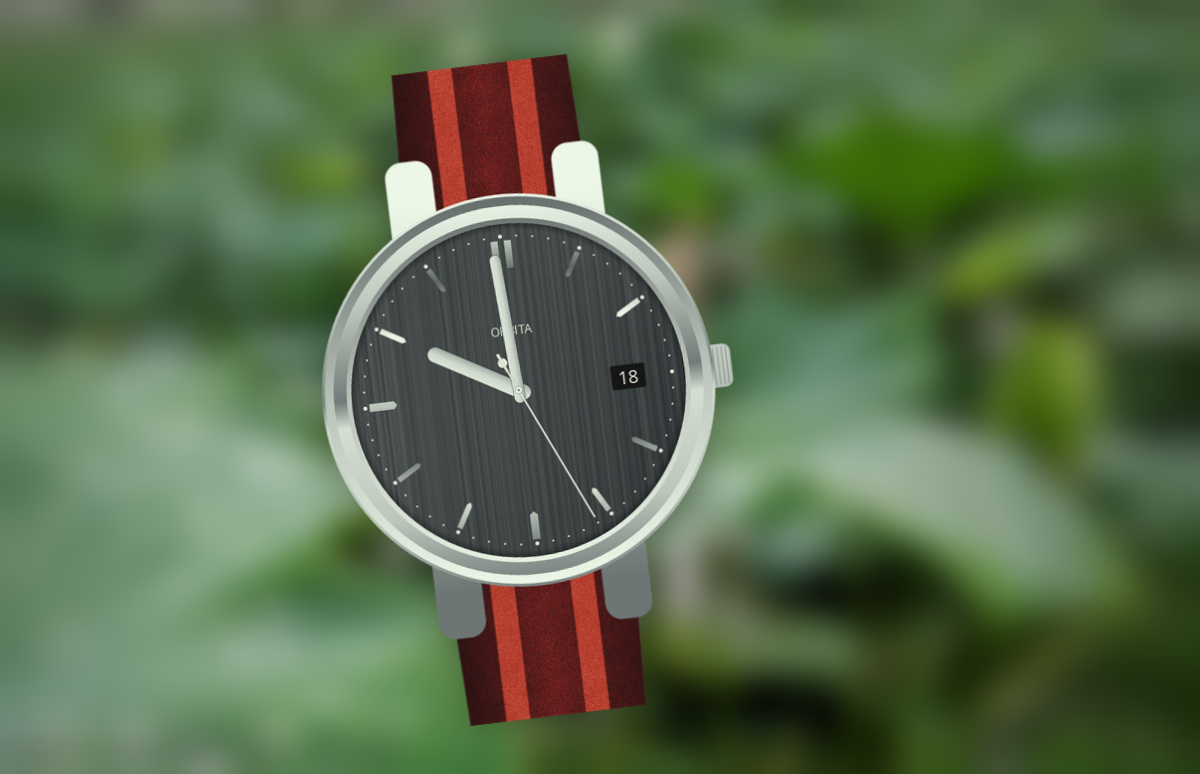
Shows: h=9 m=59 s=26
